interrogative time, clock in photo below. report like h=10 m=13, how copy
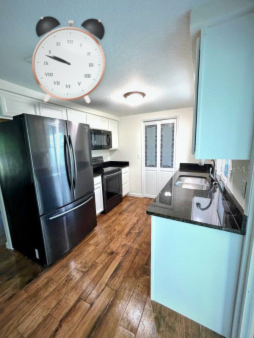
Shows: h=9 m=48
